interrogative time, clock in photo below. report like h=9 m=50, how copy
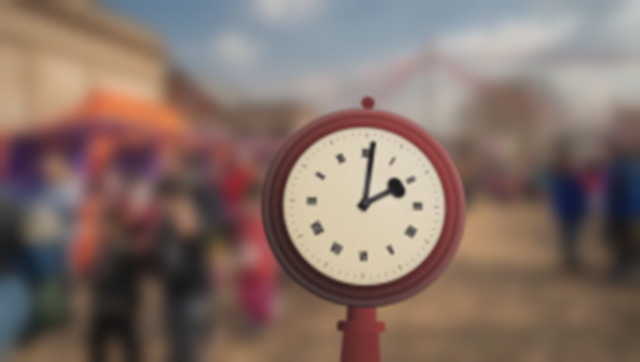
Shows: h=2 m=1
